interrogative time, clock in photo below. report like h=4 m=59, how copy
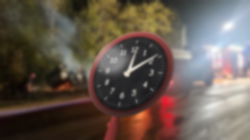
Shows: h=12 m=9
